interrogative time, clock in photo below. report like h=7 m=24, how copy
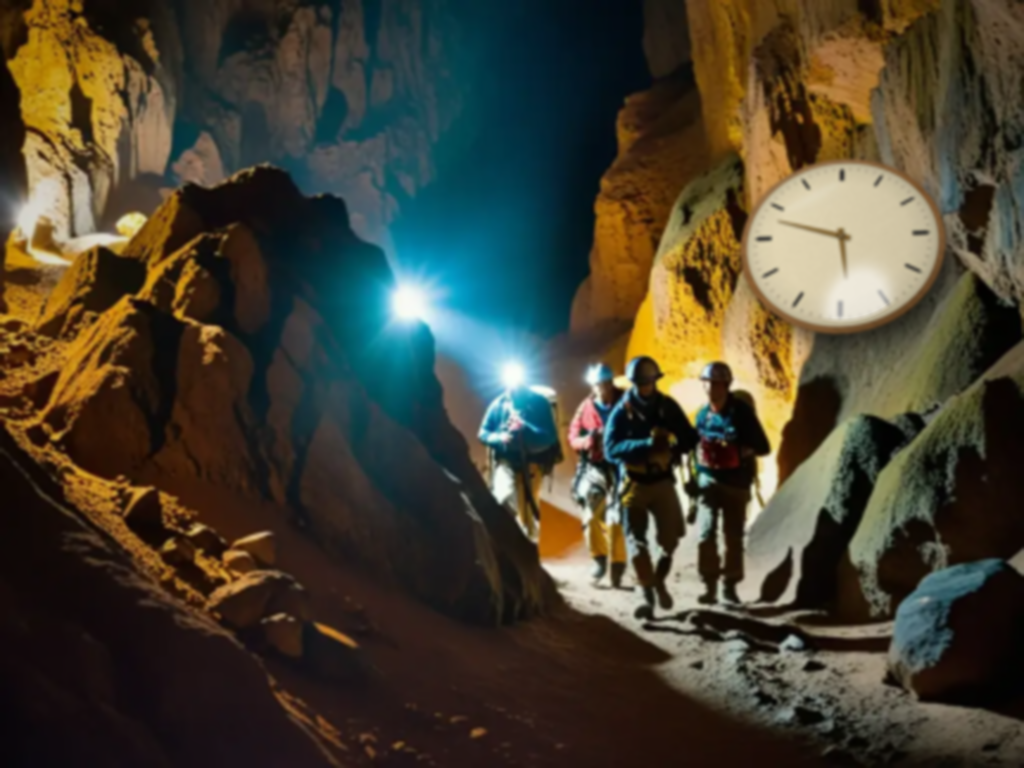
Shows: h=5 m=48
